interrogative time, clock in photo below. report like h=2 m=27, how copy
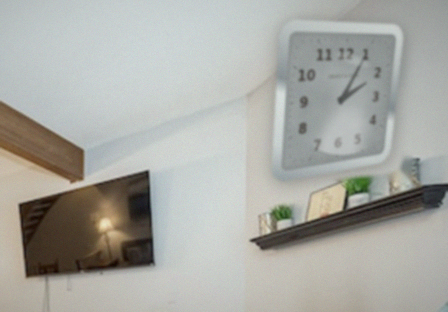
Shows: h=2 m=5
